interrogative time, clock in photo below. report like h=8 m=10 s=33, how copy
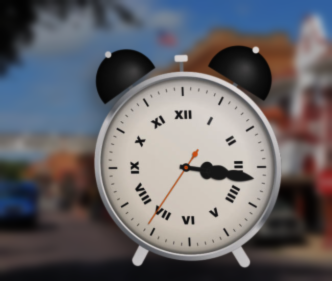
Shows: h=3 m=16 s=36
